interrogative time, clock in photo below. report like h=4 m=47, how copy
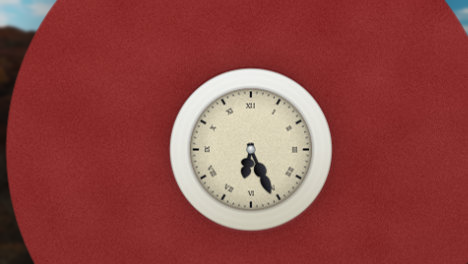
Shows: h=6 m=26
